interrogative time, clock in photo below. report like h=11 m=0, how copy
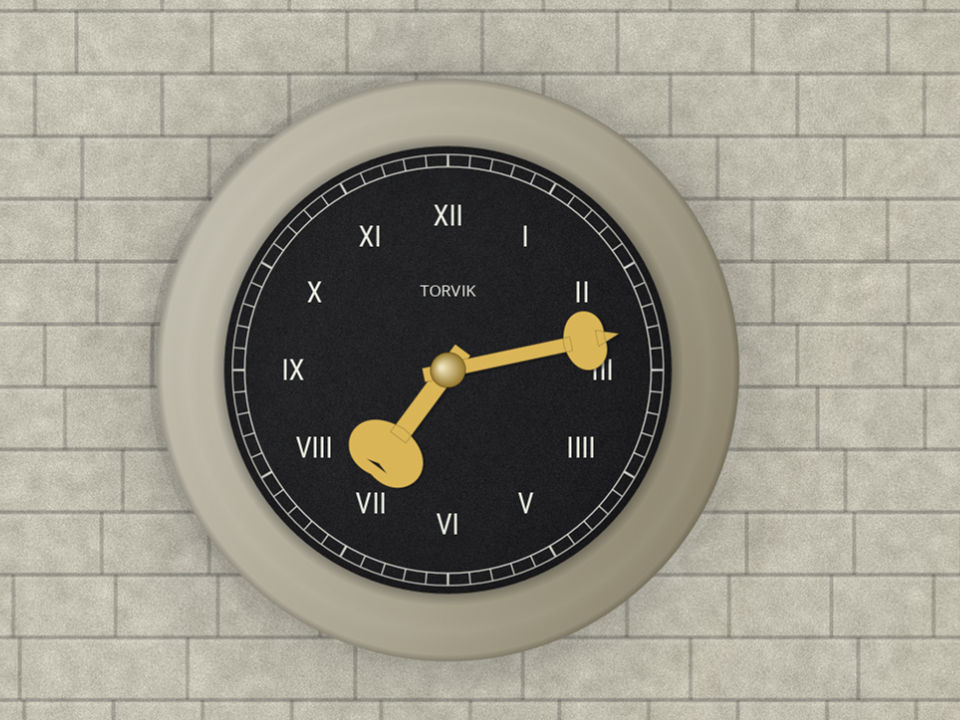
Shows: h=7 m=13
